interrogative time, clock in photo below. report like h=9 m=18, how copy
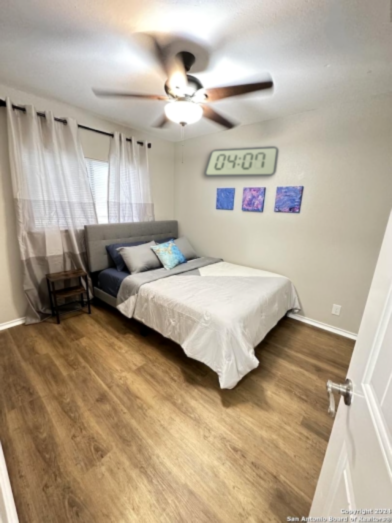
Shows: h=4 m=7
